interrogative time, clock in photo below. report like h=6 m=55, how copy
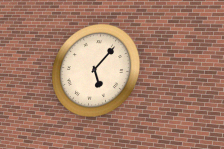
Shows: h=5 m=6
